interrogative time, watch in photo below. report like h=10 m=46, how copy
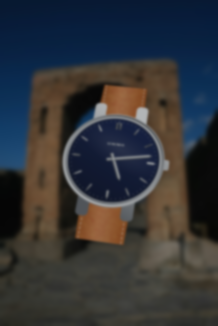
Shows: h=5 m=13
